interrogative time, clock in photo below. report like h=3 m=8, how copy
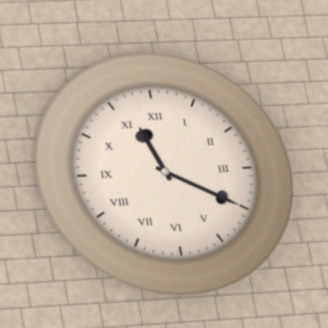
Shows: h=11 m=20
